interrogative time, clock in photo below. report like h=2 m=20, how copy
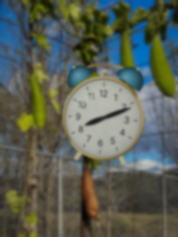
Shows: h=8 m=11
